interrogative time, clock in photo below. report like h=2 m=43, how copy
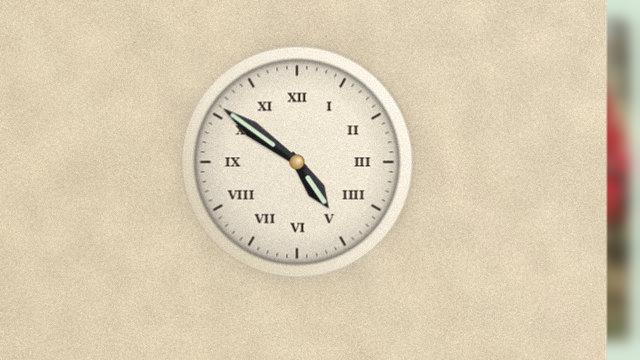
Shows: h=4 m=51
